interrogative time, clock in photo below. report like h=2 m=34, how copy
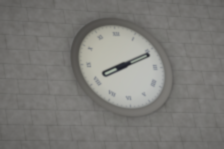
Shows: h=8 m=11
